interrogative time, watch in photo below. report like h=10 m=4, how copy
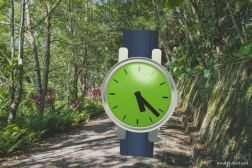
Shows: h=5 m=22
